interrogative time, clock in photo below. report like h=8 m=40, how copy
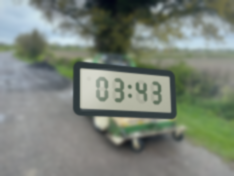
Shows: h=3 m=43
